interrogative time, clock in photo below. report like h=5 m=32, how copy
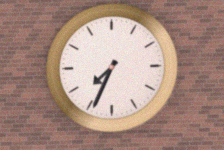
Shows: h=7 m=34
